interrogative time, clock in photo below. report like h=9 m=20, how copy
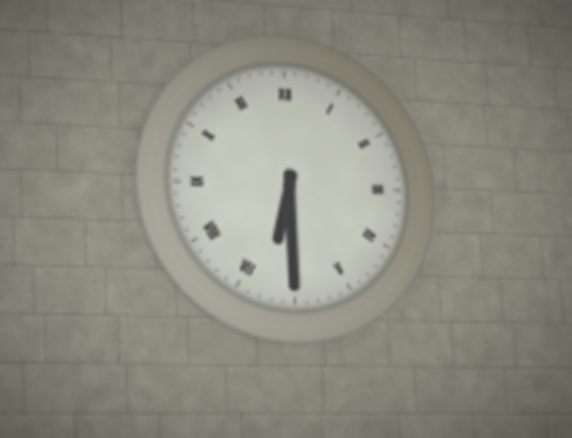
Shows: h=6 m=30
